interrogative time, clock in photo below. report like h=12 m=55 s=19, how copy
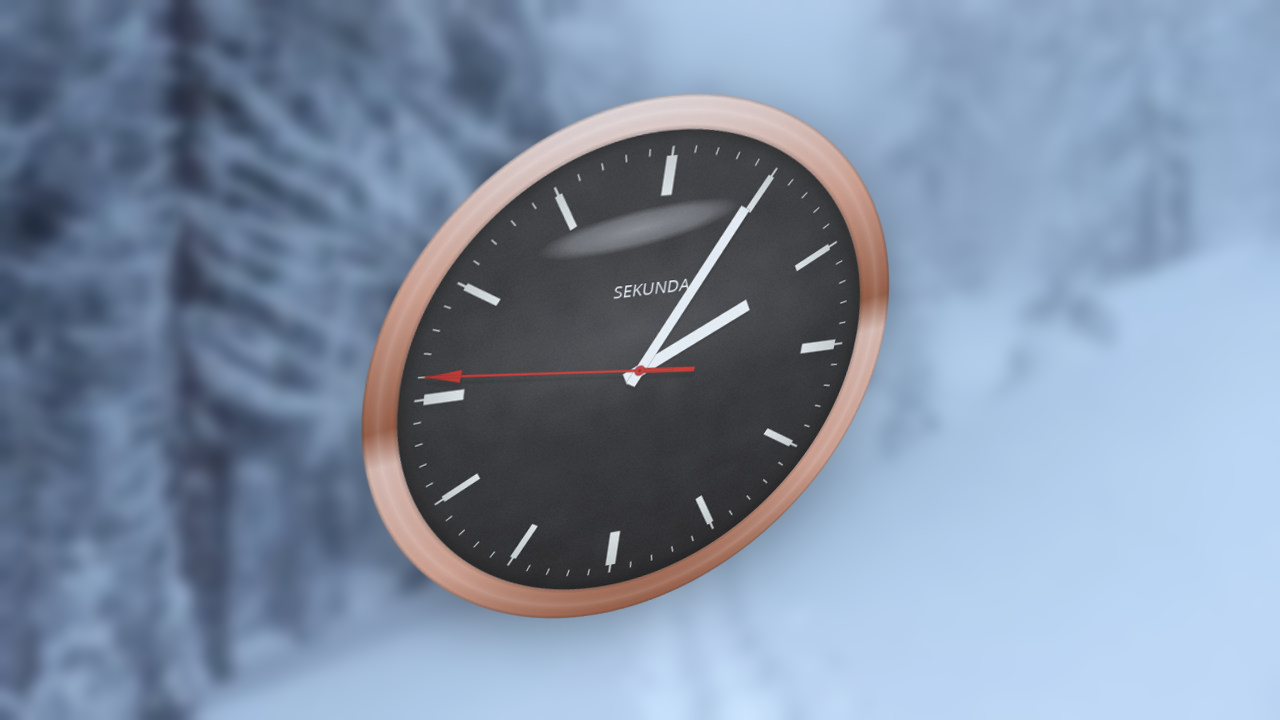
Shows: h=2 m=4 s=46
